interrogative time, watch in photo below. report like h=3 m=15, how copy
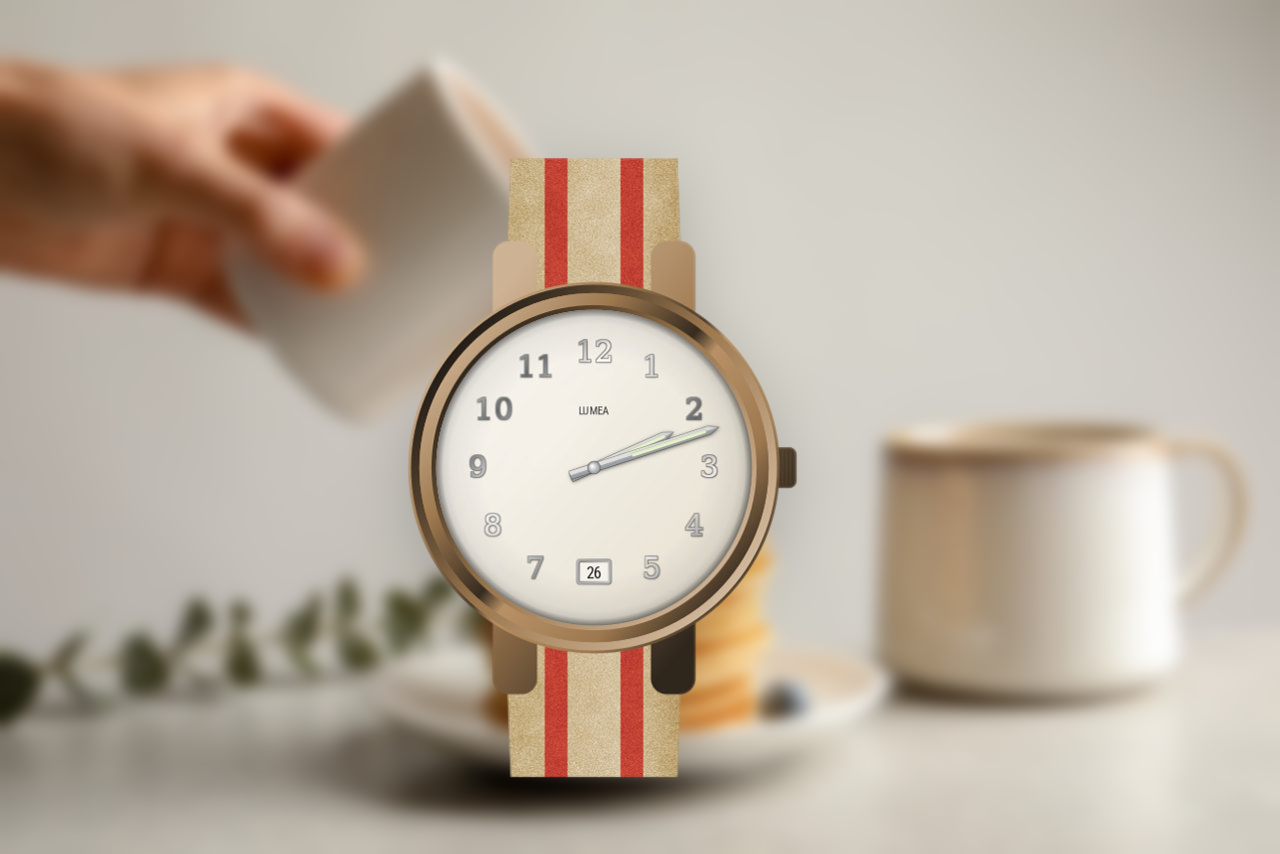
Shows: h=2 m=12
